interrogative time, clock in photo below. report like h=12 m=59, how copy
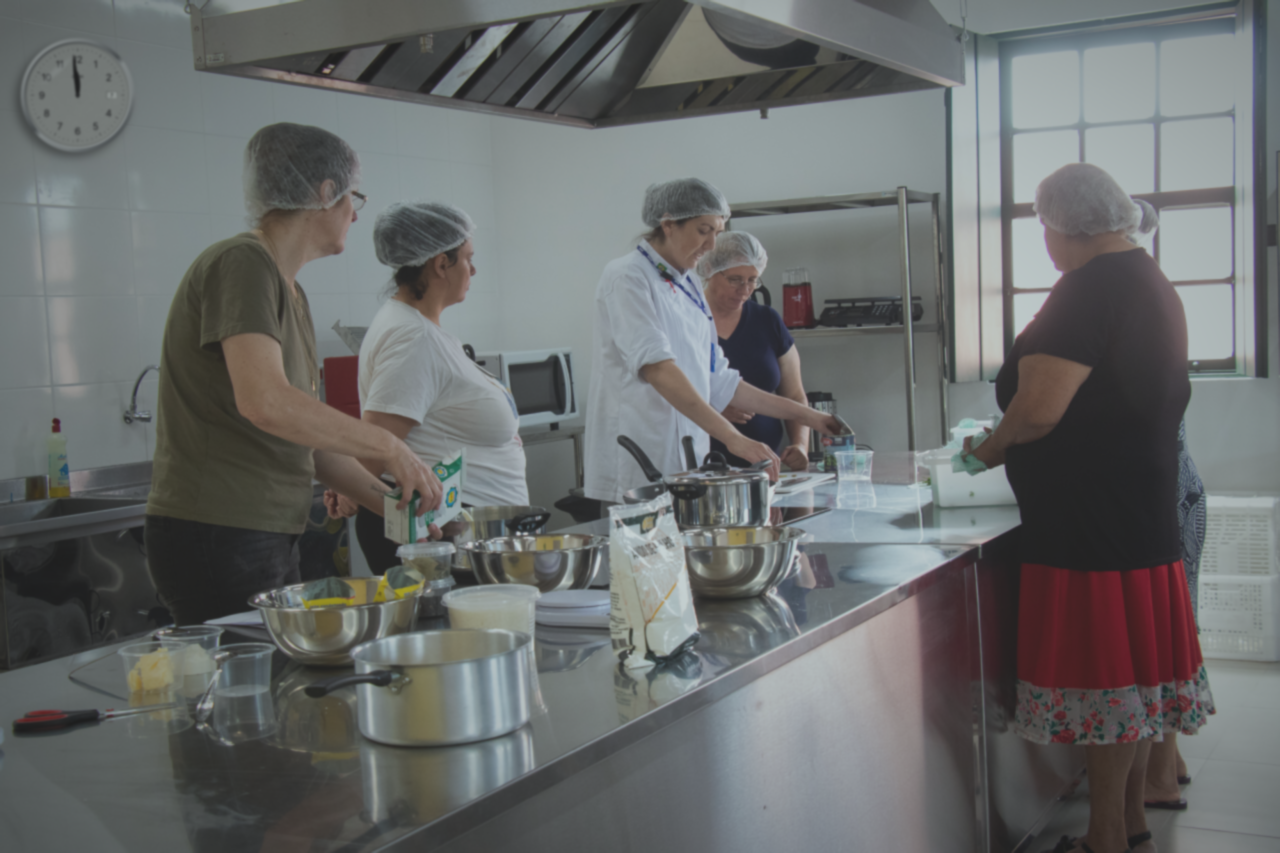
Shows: h=11 m=59
